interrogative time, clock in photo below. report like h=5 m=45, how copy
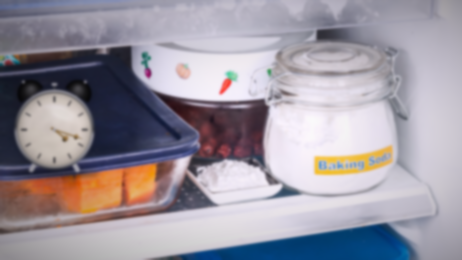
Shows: h=4 m=18
